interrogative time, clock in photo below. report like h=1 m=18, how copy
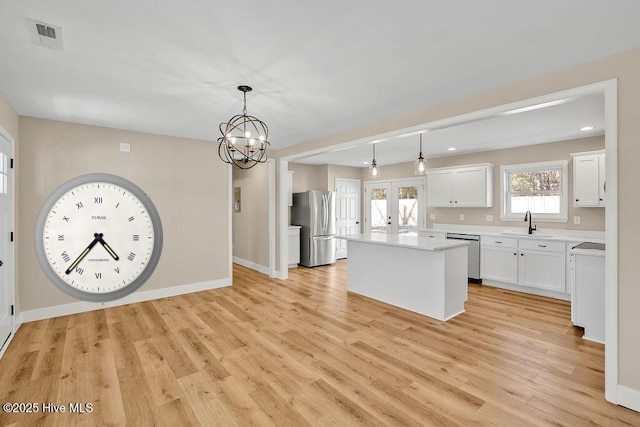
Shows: h=4 m=37
